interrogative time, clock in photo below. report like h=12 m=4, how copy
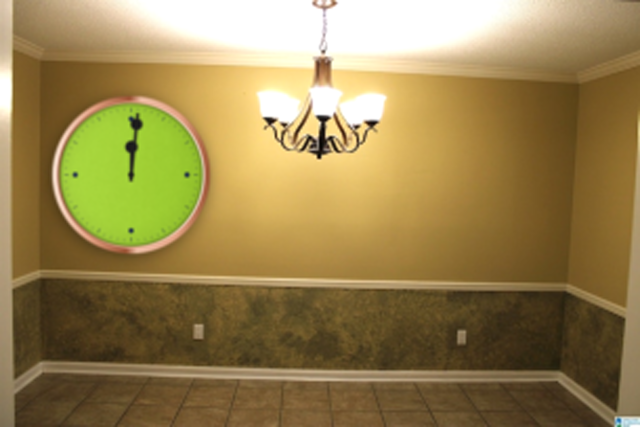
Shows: h=12 m=1
